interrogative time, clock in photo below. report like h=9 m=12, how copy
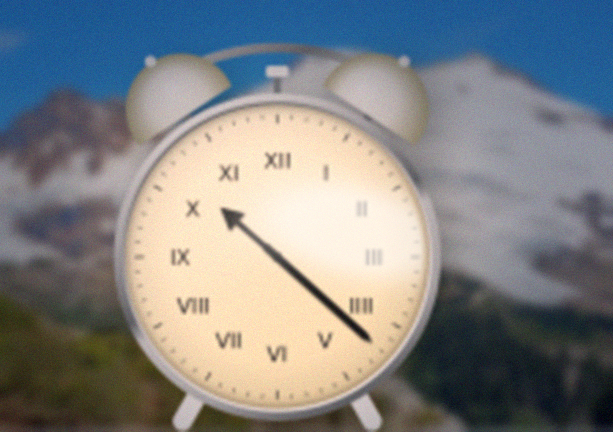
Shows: h=10 m=22
